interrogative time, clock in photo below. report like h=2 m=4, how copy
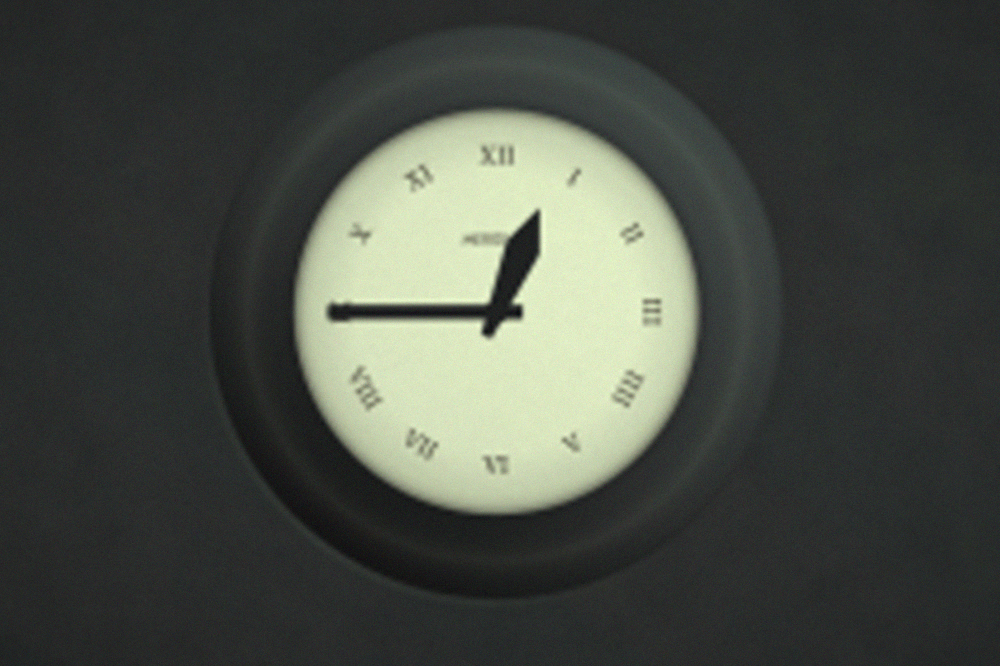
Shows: h=12 m=45
